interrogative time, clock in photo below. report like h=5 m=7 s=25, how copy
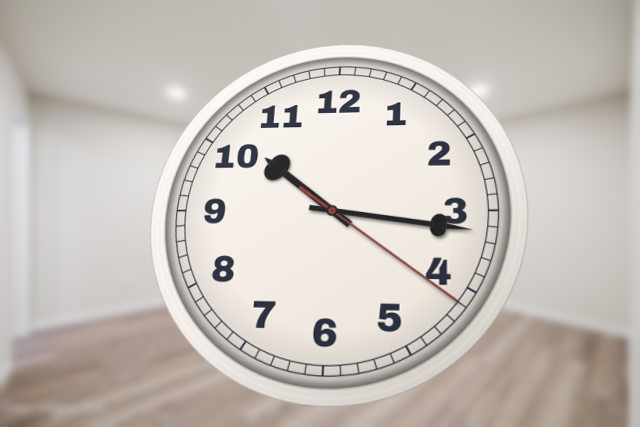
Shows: h=10 m=16 s=21
